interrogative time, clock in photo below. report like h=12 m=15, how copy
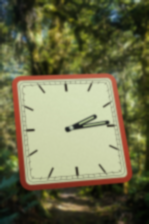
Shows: h=2 m=14
